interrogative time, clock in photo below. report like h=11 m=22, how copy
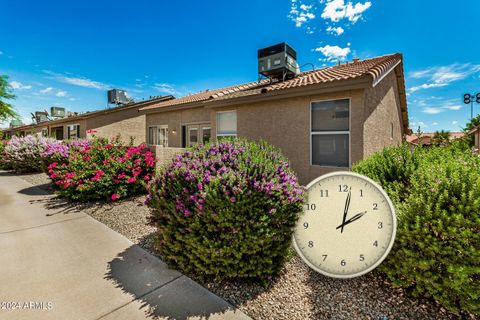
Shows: h=2 m=2
